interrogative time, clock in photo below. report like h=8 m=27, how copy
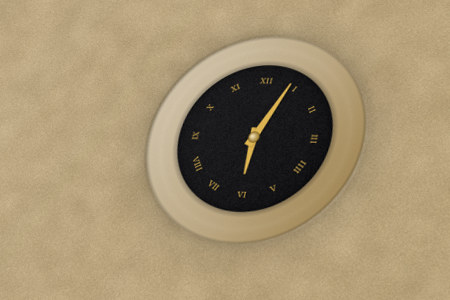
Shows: h=6 m=4
